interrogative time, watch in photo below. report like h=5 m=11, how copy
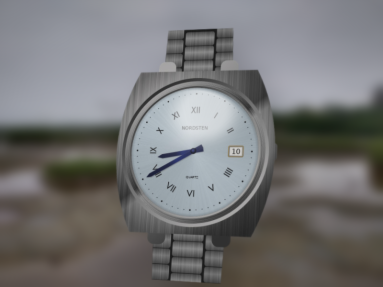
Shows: h=8 m=40
